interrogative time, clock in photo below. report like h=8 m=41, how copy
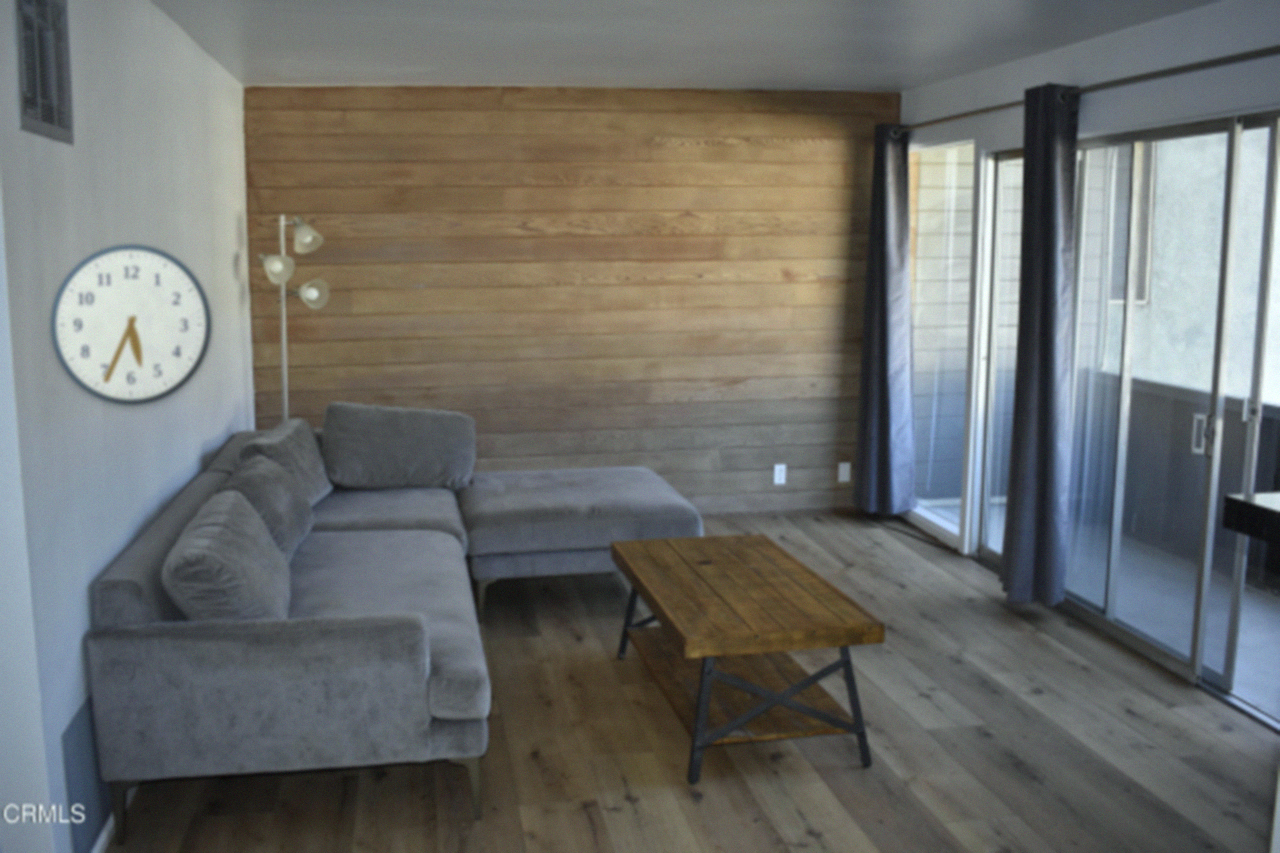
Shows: h=5 m=34
